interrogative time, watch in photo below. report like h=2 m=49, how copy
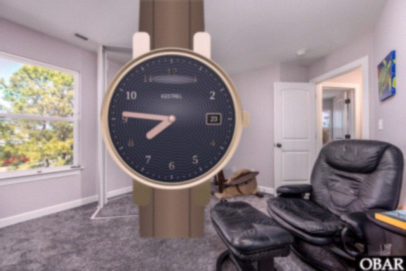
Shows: h=7 m=46
